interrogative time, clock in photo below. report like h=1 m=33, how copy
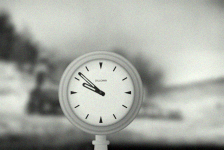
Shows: h=9 m=52
